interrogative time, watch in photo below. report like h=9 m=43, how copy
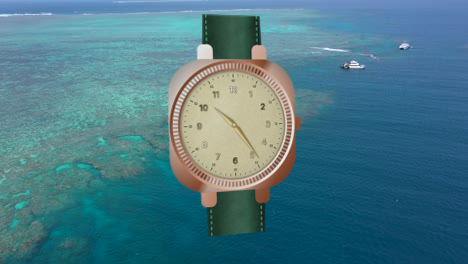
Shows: h=10 m=24
